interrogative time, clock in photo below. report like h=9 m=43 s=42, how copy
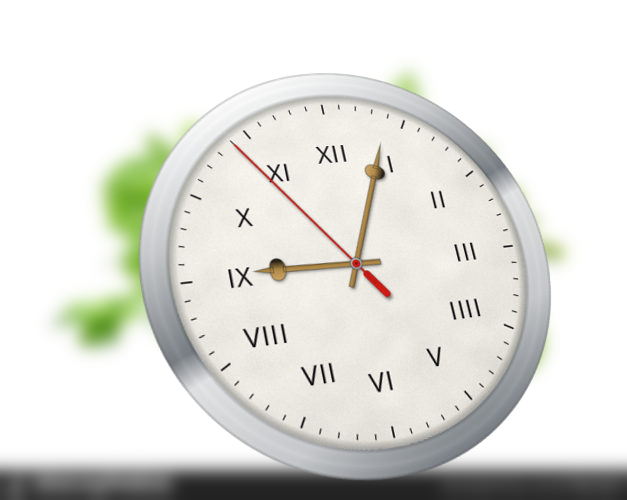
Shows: h=9 m=3 s=54
